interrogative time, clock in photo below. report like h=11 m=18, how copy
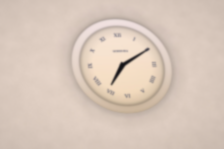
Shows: h=7 m=10
